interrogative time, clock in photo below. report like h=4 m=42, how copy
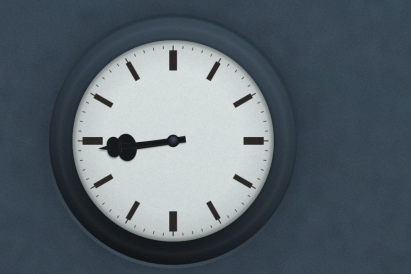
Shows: h=8 m=44
